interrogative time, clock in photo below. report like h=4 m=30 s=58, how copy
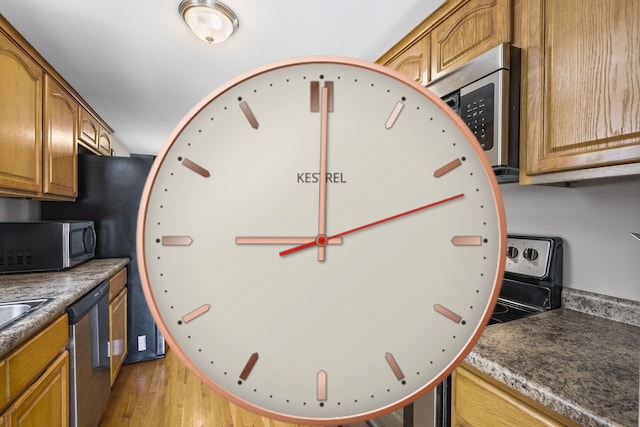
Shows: h=9 m=0 s=12
